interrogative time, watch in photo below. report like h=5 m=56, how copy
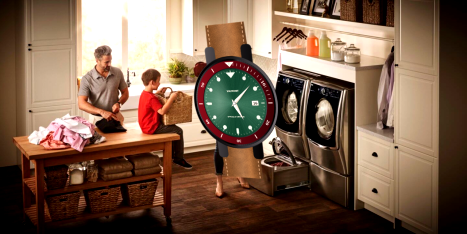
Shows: h=5 m=8
